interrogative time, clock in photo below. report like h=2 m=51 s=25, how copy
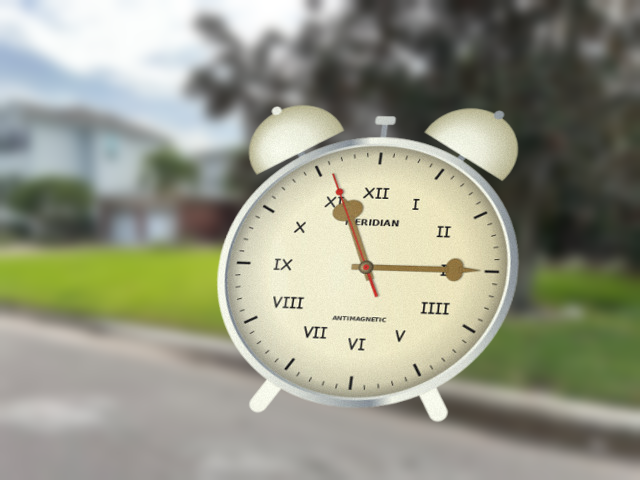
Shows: h=11 m=14 s=56
